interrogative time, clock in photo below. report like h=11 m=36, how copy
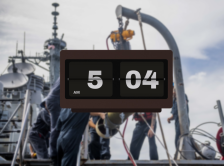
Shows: h=5 m=4
